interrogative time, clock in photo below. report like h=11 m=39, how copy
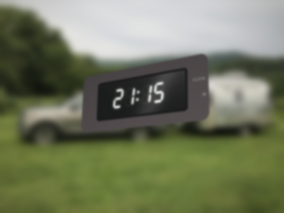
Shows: h=21 m=15
